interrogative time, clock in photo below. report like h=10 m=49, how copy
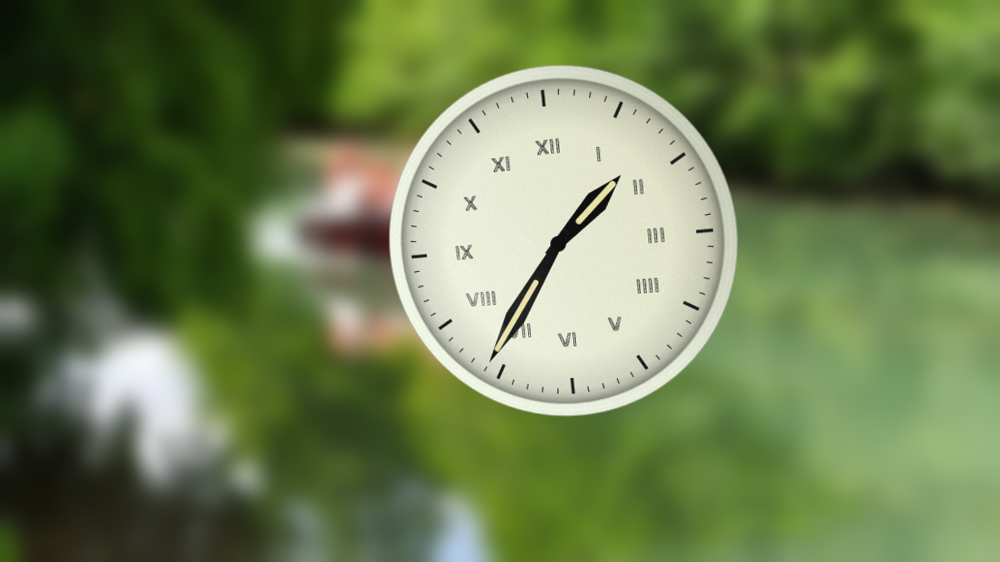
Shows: h=1 m=36
